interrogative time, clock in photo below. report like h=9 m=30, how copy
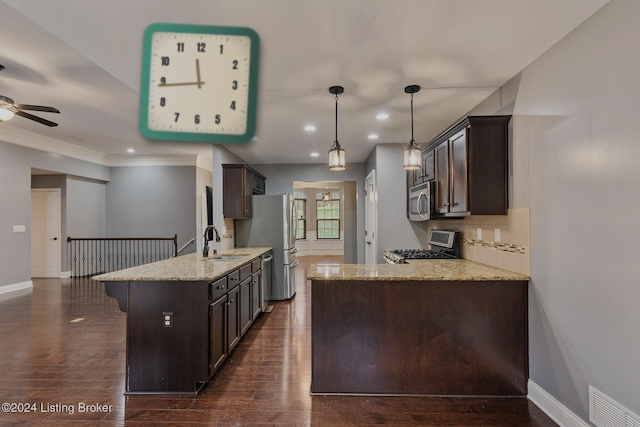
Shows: h=11 m=44
